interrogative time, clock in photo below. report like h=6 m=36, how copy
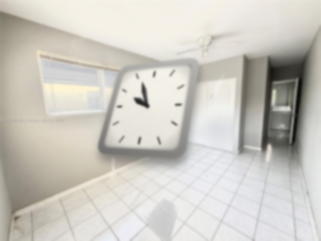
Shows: h=9 m=56
